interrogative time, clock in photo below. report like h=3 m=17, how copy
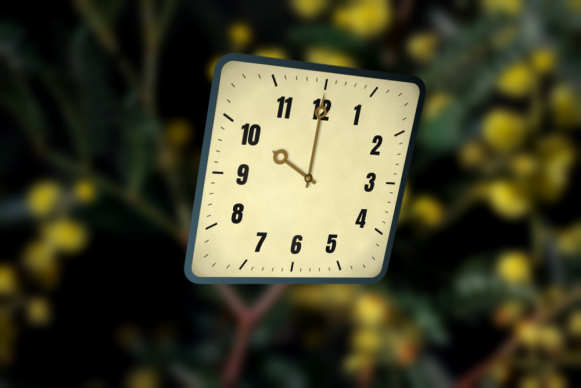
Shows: h=10 m=0
